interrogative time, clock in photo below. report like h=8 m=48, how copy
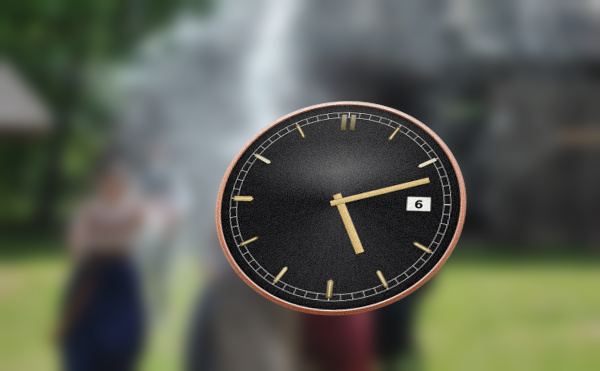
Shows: h=5 m=12
